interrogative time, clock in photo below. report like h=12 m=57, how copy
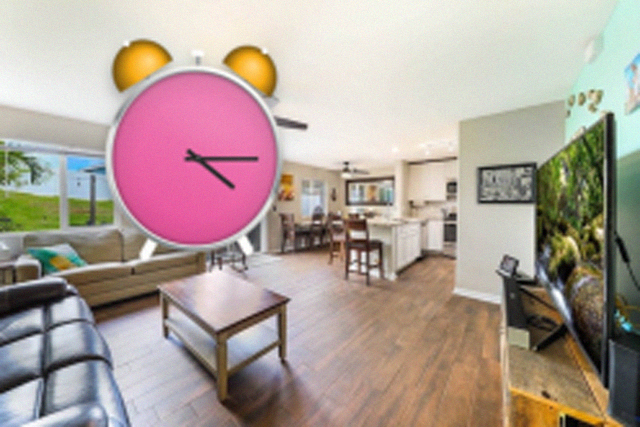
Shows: h=4 m=15
